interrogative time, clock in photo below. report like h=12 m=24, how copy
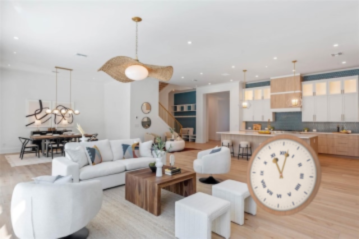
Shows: h=11 m=2
